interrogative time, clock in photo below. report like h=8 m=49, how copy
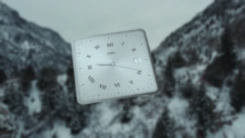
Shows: h=9 m=19
